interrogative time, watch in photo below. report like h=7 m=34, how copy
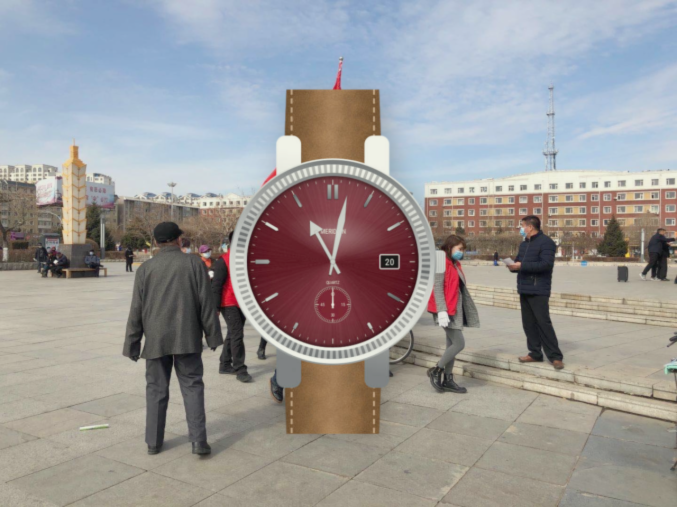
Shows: h=11 m=2
